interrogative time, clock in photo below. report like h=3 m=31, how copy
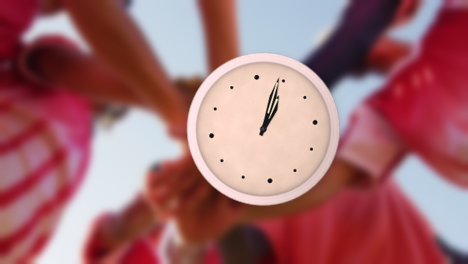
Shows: h=1 m=4
